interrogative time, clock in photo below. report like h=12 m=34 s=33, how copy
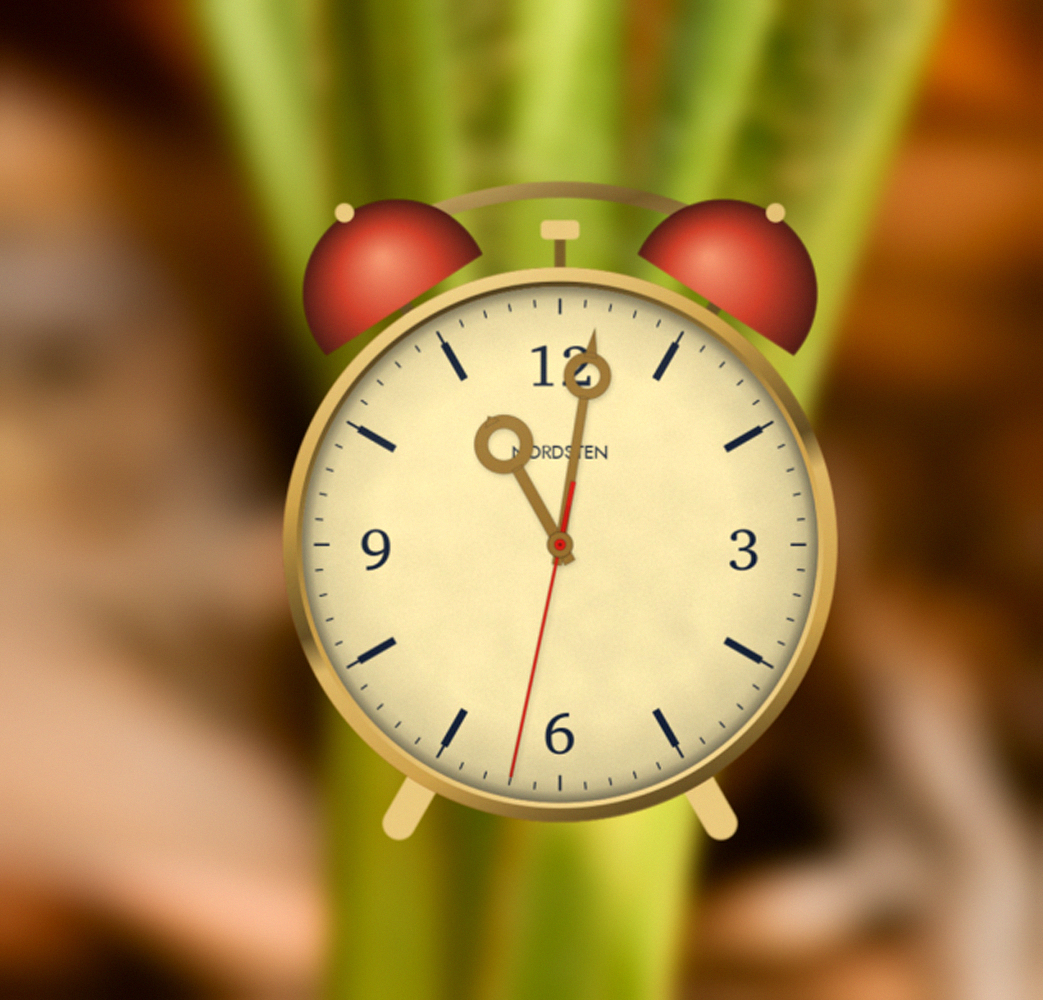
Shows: h=11 m=1 s=32
